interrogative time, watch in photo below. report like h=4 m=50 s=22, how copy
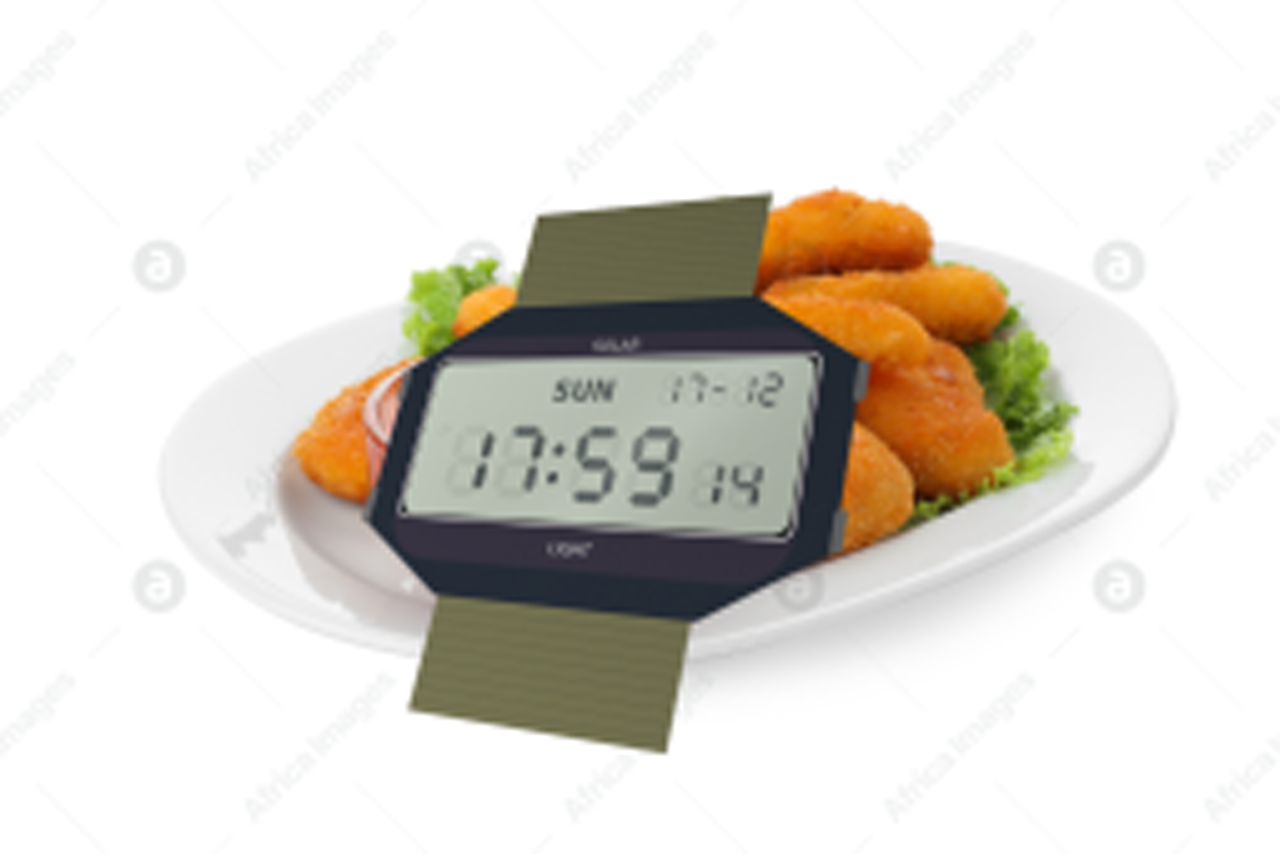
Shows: h=17 m=59 s=14
